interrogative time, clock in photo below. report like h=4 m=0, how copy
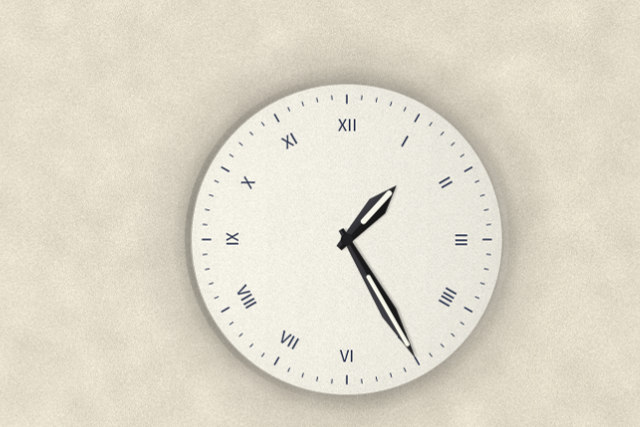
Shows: h=1 m=25
